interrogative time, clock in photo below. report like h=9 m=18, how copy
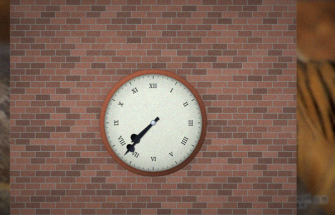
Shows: h=7 m=37
